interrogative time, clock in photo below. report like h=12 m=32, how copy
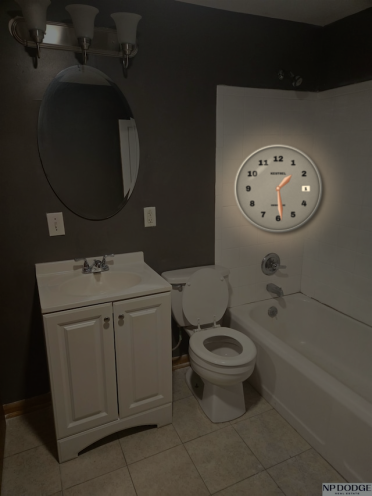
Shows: h=1 m=29
